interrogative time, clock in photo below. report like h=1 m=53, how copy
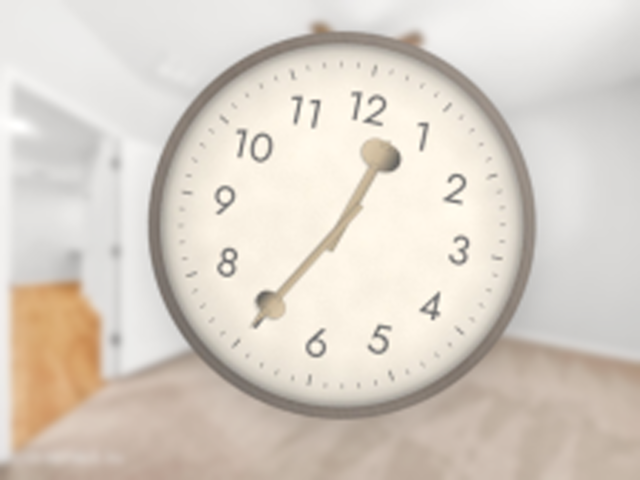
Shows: h=12 m=35
